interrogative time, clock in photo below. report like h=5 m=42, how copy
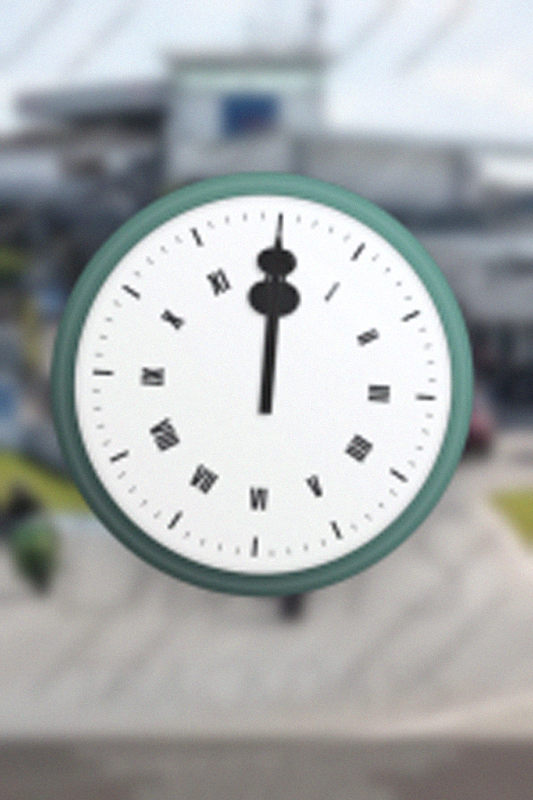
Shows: h=12 m=0
